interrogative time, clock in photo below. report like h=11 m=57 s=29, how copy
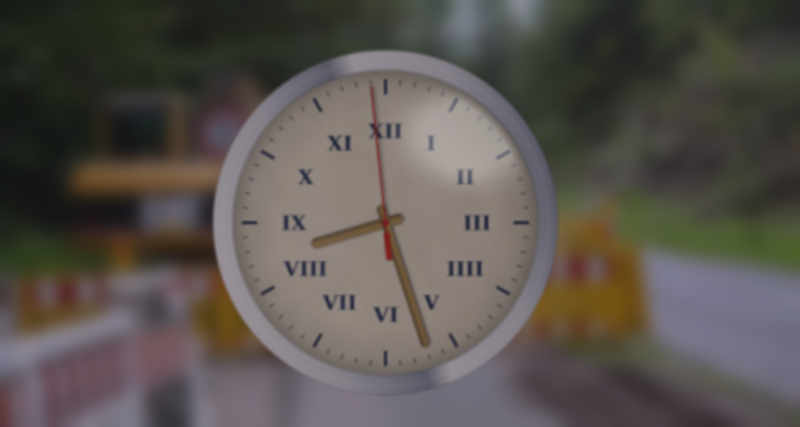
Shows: h=8 m=26 s=59
